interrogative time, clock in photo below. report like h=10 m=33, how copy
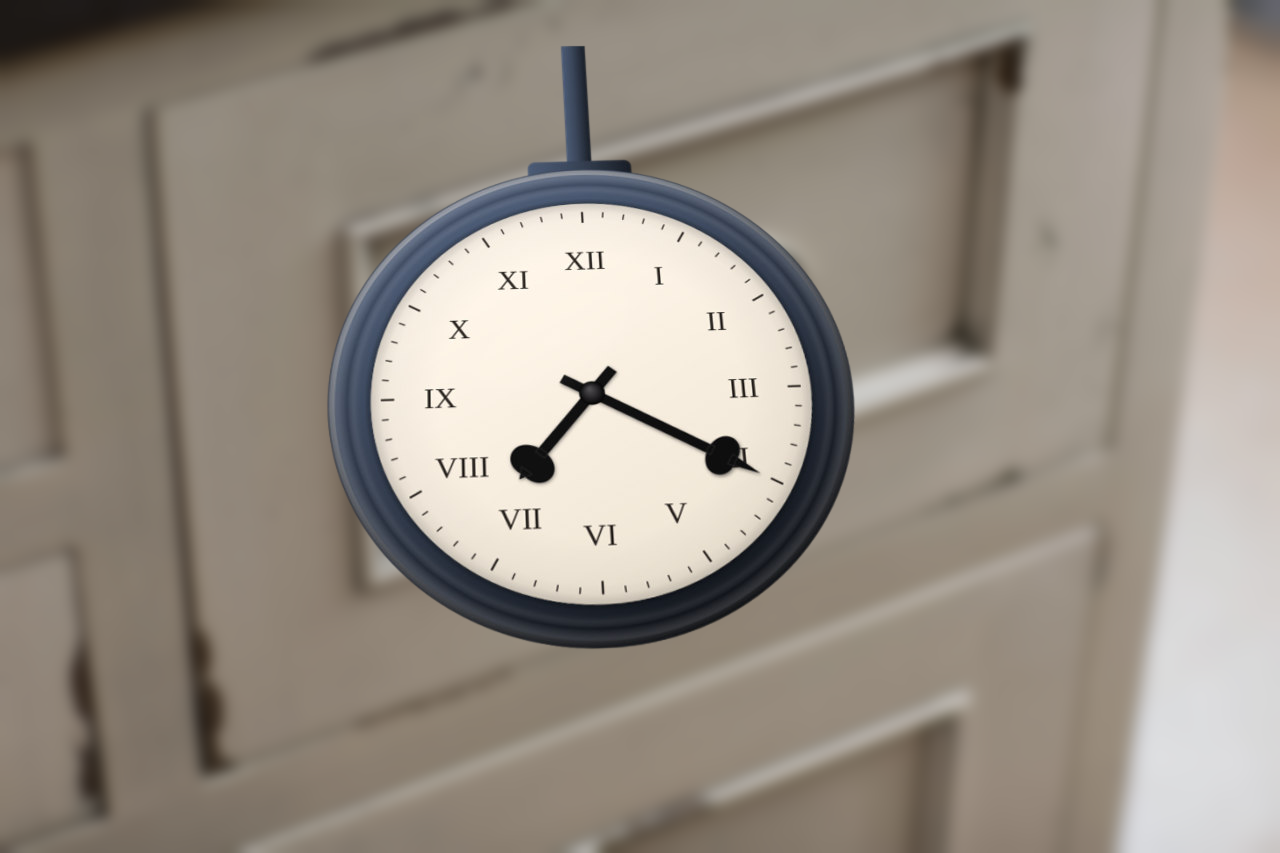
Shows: h=7 m=20
